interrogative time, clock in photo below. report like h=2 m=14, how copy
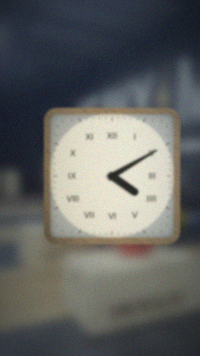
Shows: h=4 m=10
